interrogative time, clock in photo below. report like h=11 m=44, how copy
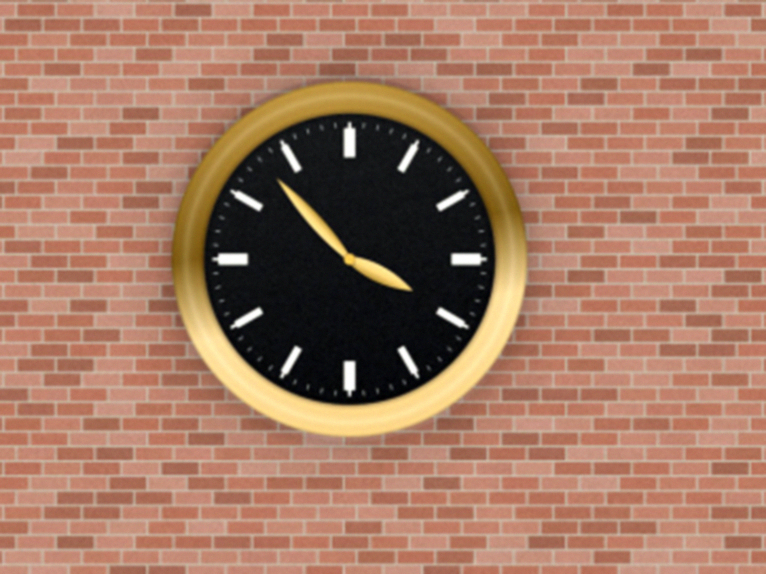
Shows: h=3 m=53
